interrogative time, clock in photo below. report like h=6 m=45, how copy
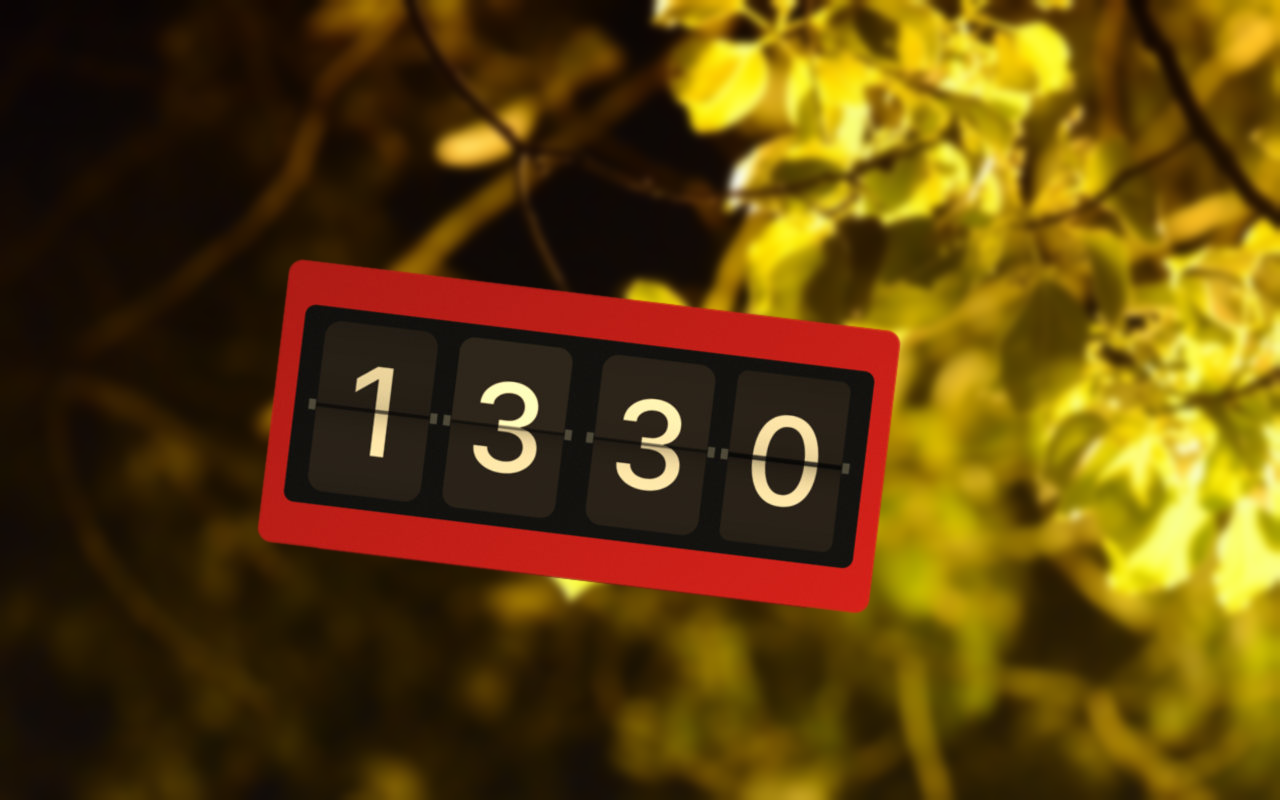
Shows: h=13 m=30
